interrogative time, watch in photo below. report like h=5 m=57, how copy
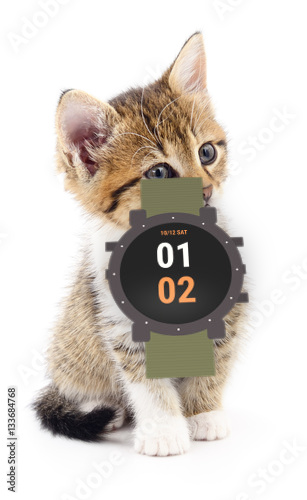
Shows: h=1 m=2
